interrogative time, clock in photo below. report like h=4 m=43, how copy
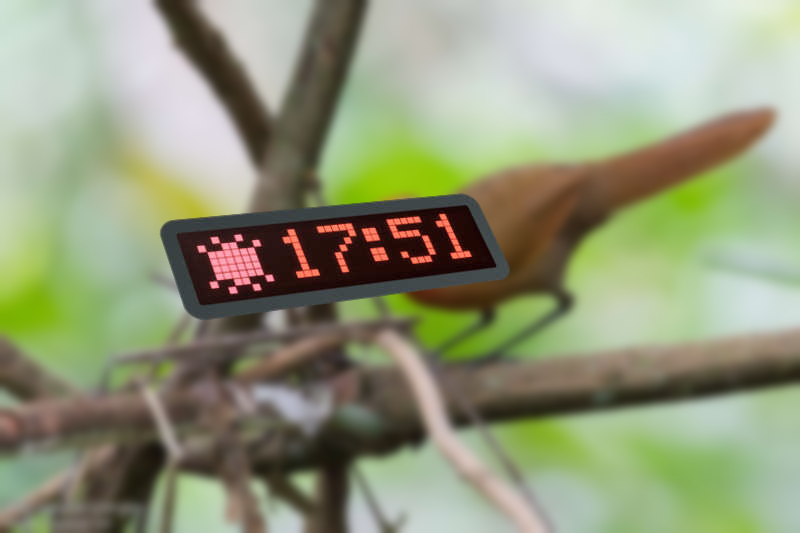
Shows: h=17 m=51
